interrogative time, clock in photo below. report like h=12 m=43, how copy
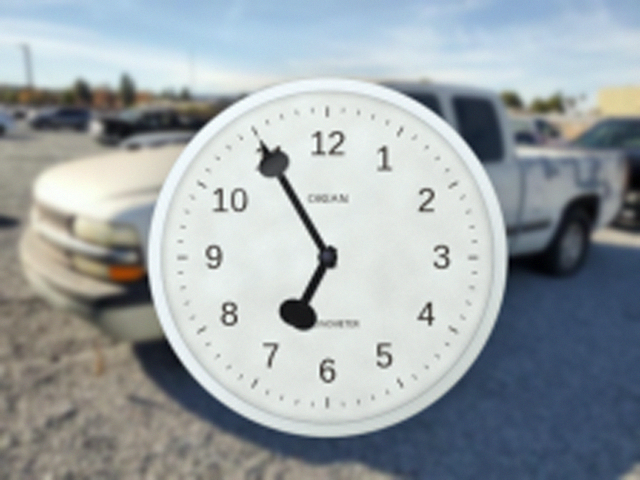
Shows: h=6 m=55
